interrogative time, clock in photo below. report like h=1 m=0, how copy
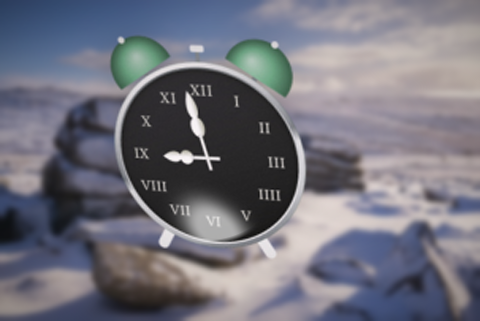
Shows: h=8 m=58
